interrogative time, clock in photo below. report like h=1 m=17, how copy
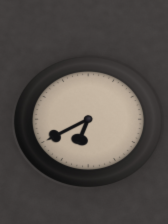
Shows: h=6 m=40
